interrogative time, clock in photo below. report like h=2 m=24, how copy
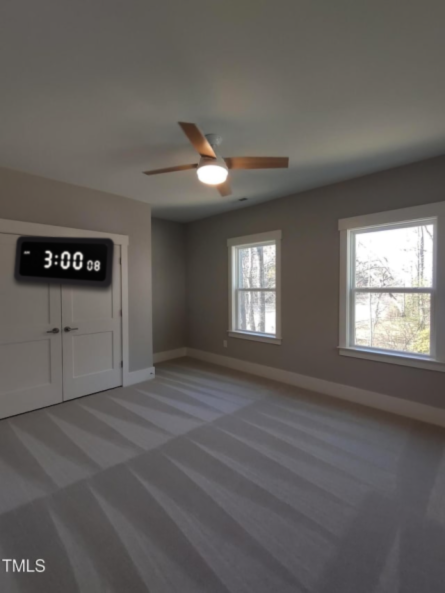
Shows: h=3 m=0
